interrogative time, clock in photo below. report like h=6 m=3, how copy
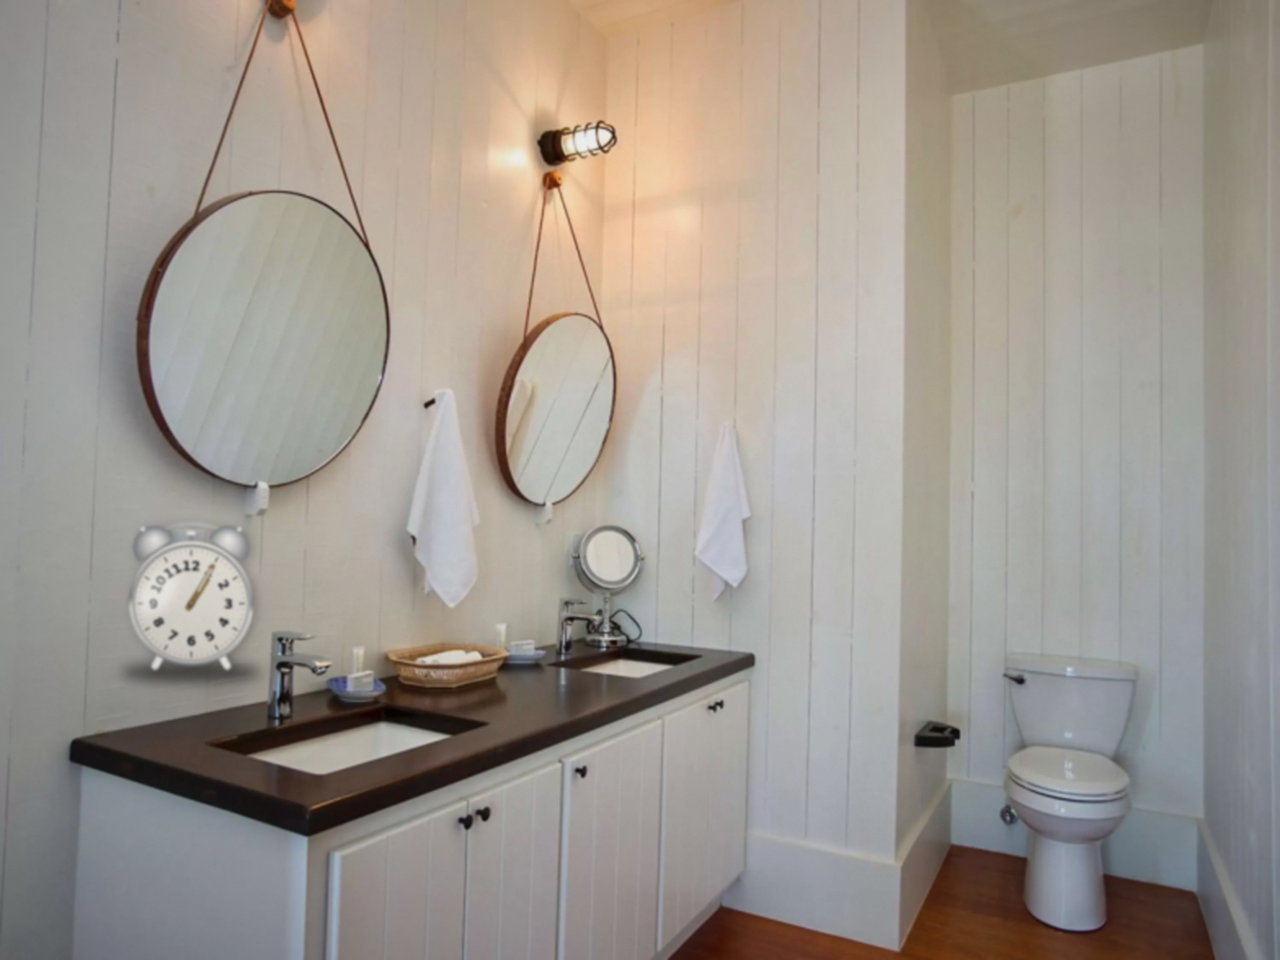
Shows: h=1 m=5
